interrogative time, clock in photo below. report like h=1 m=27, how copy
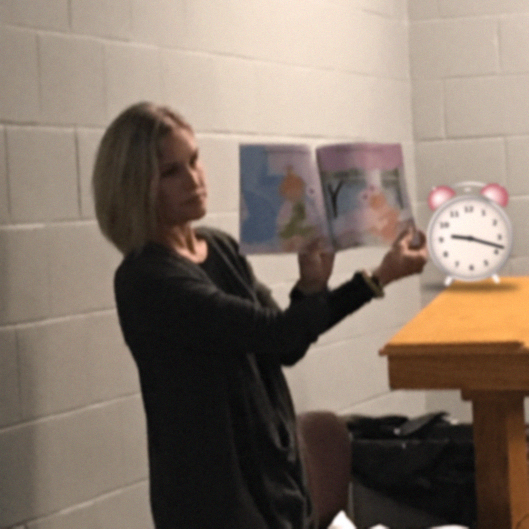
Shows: h=9 m=18
